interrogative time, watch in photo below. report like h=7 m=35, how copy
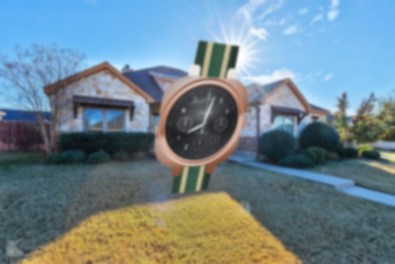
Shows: h=8 m=2
